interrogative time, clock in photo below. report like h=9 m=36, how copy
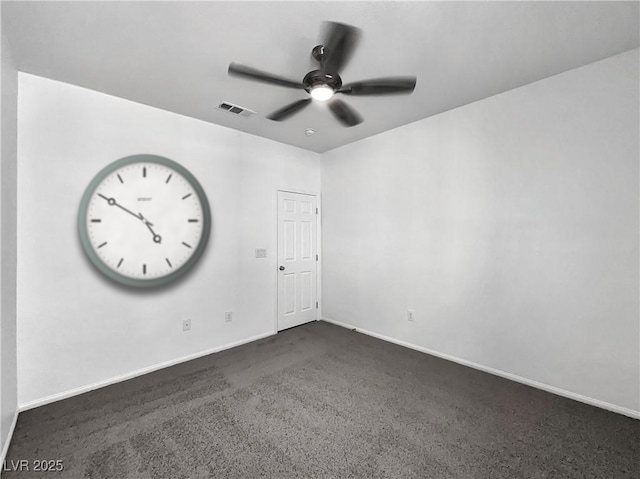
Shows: h=4 m=50
